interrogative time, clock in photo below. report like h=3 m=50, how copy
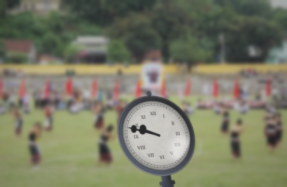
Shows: h=9 m=48
